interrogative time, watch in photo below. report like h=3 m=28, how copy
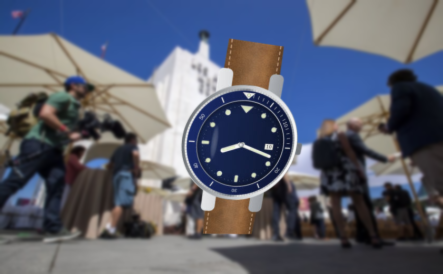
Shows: h=8 m=18
